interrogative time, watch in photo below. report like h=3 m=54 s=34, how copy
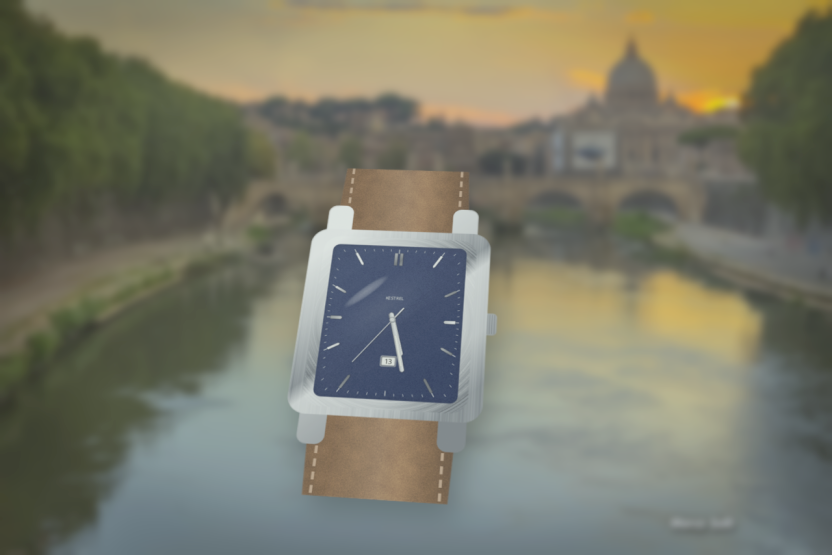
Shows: h=5 m=27 s=36
